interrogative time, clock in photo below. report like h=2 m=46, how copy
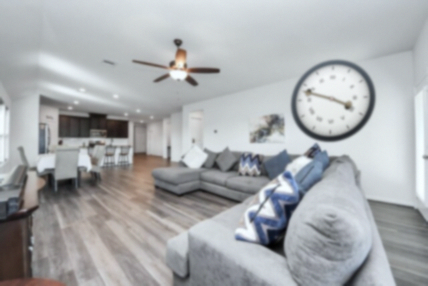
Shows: h=3 m=48
